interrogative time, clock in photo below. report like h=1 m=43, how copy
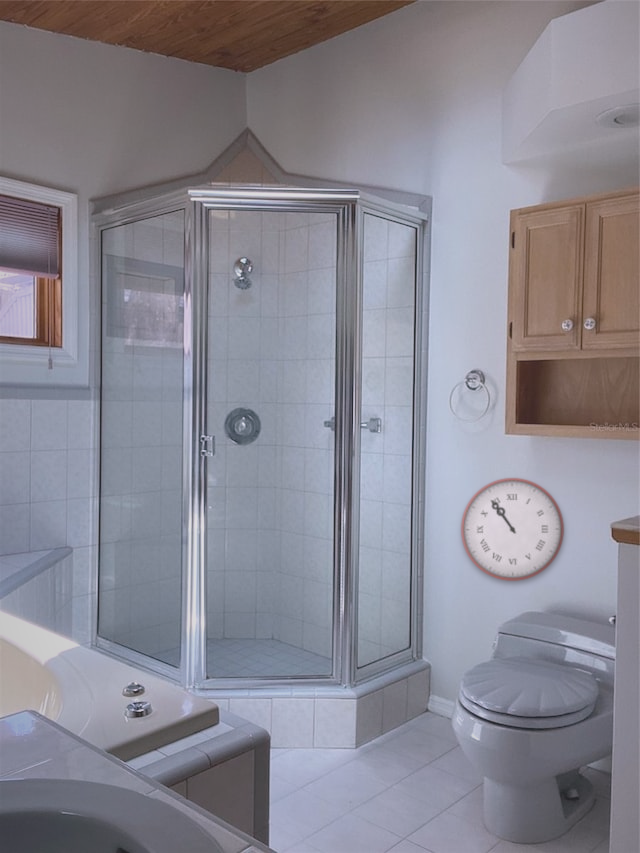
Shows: h=10 m=54
